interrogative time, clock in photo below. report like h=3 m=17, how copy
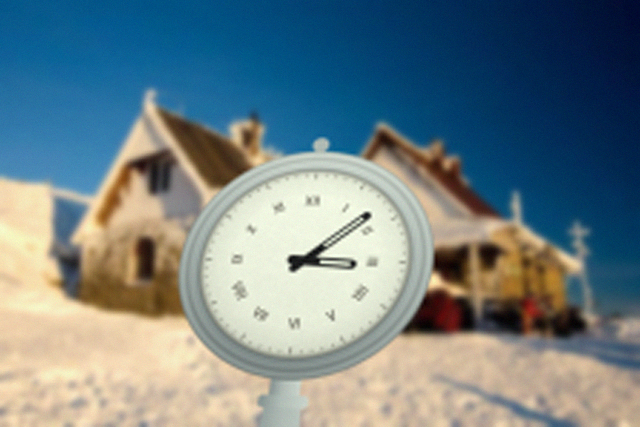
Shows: h=3 m=8
